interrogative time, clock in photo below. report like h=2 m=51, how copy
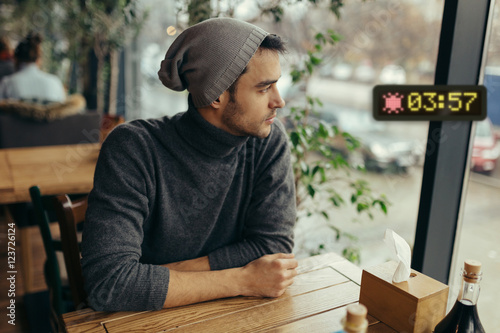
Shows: h=3 m=57
